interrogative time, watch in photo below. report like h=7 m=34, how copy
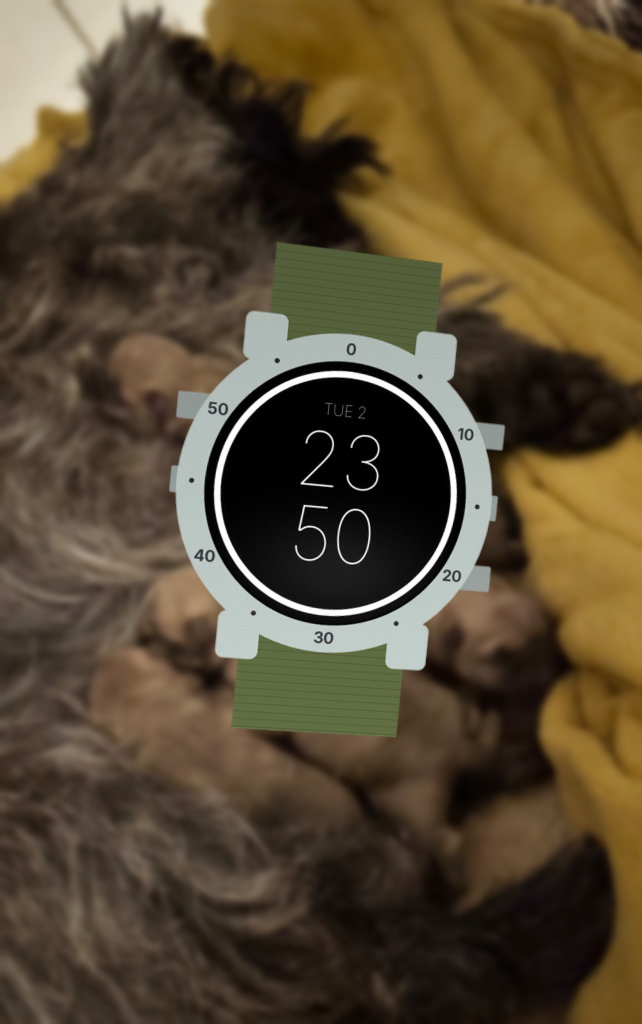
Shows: h=23 m=50
